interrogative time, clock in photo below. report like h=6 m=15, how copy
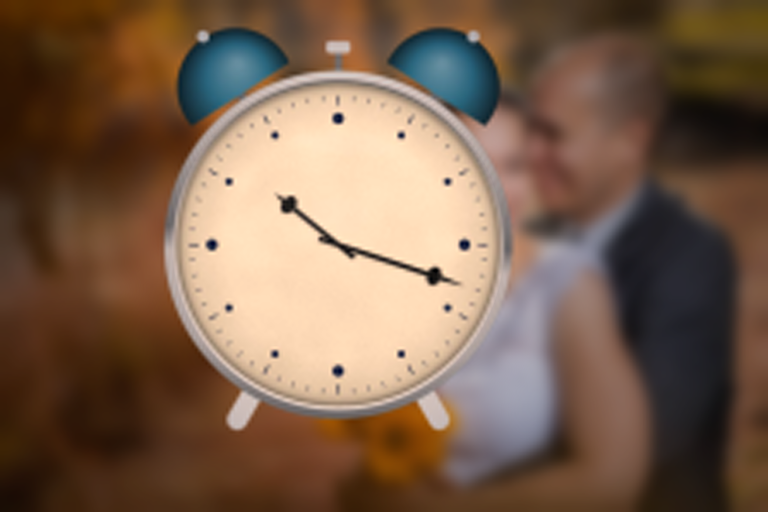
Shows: h=10 m=18
